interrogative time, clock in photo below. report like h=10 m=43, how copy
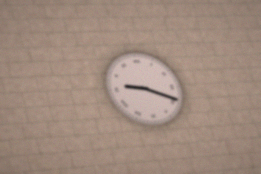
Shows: h=9 m=19
